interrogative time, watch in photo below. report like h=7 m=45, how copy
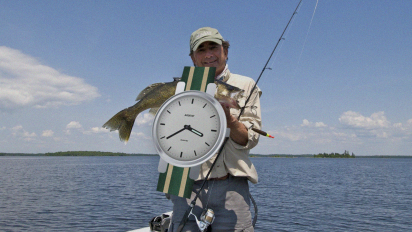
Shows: h=3 m=39
